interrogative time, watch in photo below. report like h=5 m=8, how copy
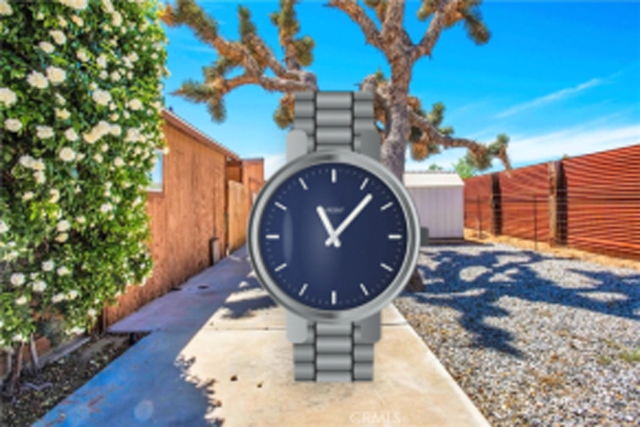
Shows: h=11 m=7
